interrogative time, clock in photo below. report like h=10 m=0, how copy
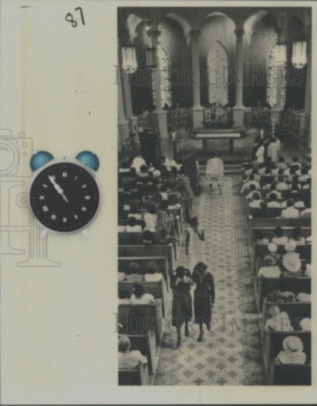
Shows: h=10 m=54
